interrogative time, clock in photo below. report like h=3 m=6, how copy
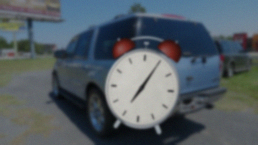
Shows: h=7 m=5
